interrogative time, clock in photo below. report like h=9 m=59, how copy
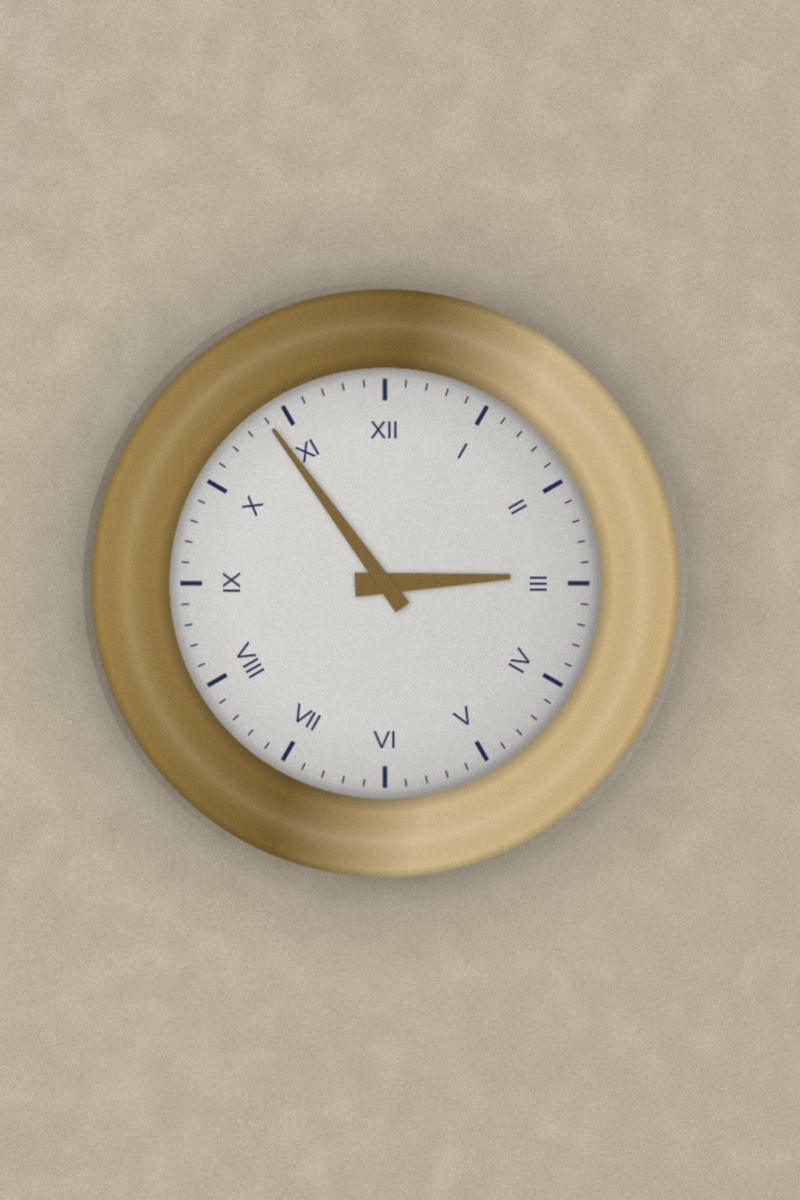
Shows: h=2 m=54
